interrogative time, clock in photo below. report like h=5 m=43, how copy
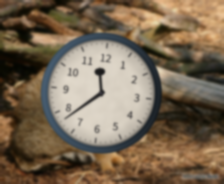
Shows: h=11 m=38
